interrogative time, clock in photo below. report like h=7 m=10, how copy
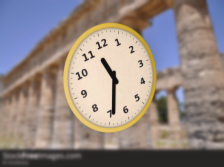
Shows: h=11 m=34
